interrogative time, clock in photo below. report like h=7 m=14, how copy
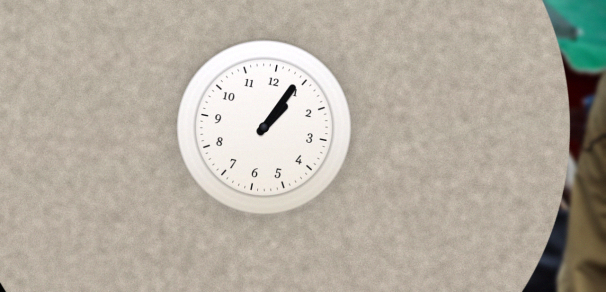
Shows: h=1 m=4
